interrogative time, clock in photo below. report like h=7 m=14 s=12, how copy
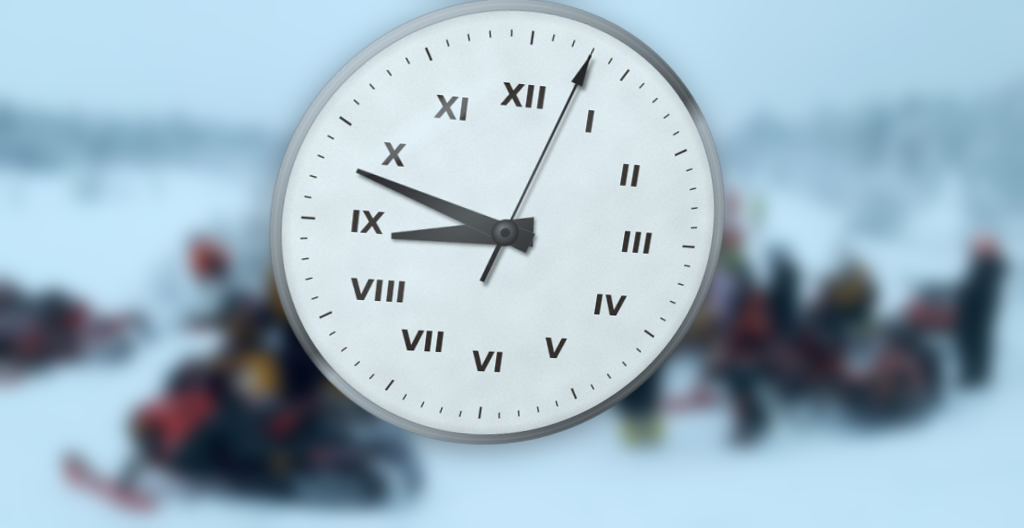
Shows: h=8 m=48 s=3
